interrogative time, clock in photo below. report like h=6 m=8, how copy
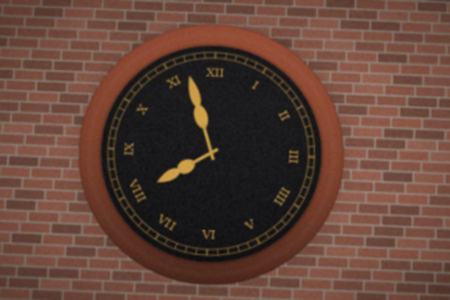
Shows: h=7 m=57
